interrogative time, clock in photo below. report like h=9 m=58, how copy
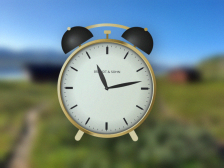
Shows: h=11 m=13
